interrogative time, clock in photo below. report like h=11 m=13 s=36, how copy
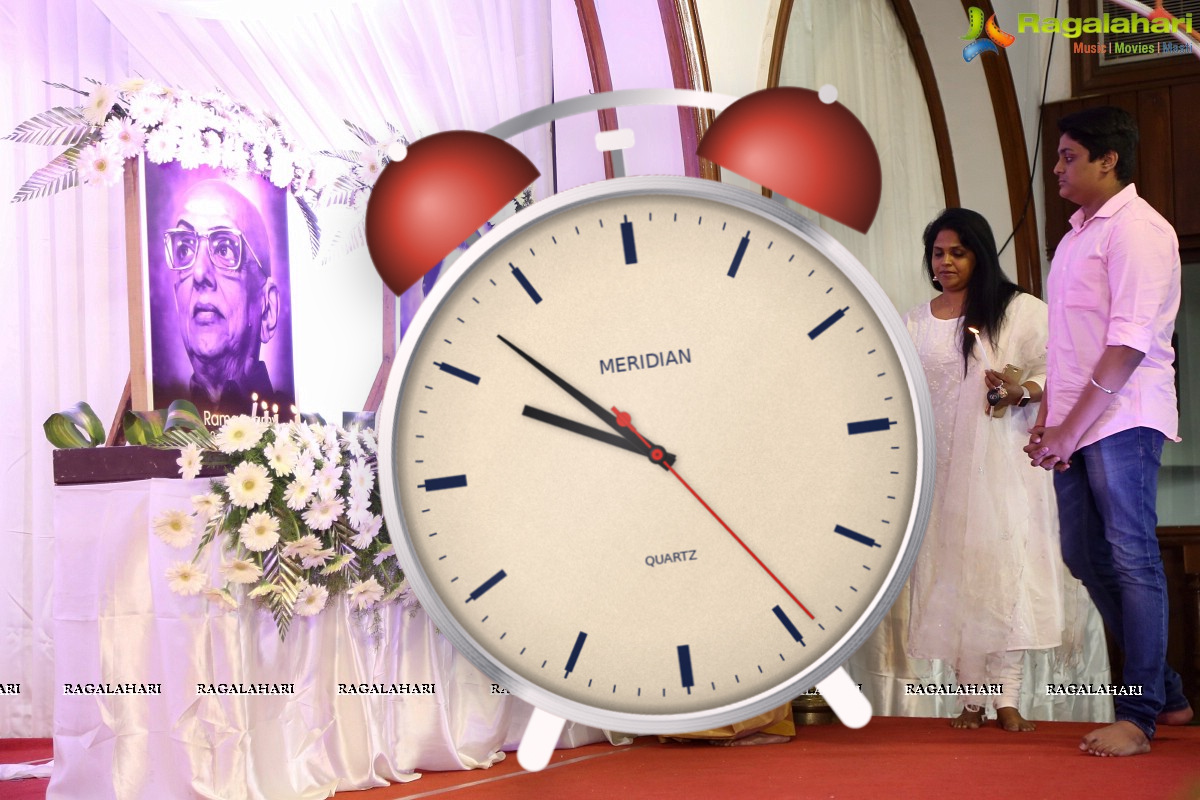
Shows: h=9 m=52 s=24
